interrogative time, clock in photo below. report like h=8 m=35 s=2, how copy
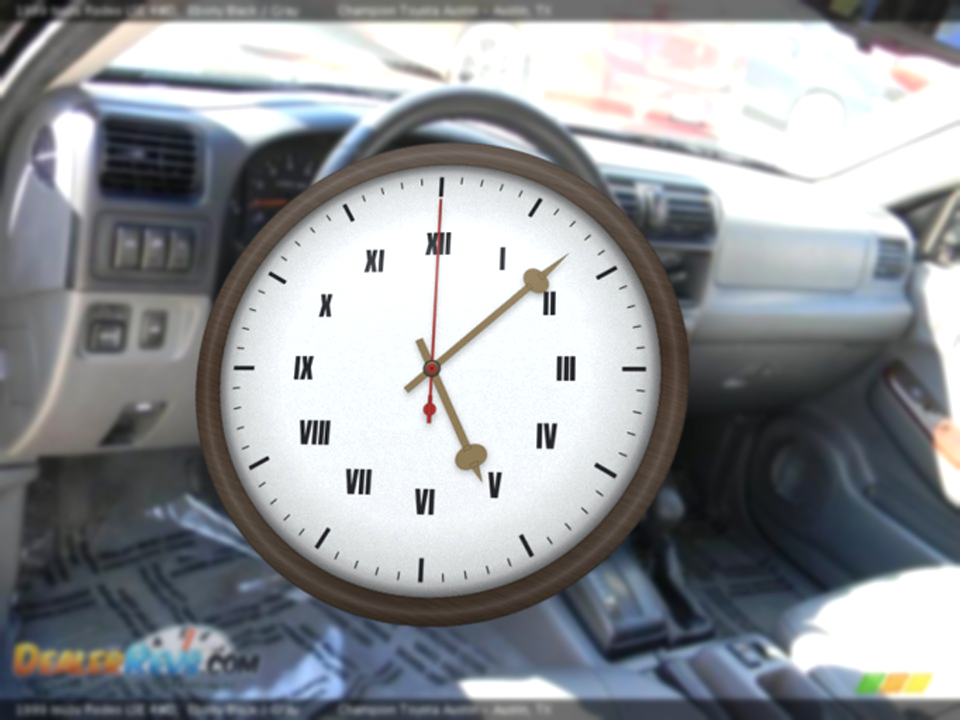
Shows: h=5 m=8 s=0
